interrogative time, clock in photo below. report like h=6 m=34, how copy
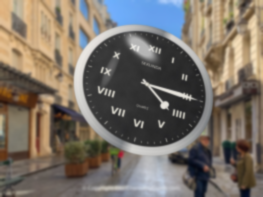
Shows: h=4 m=15
